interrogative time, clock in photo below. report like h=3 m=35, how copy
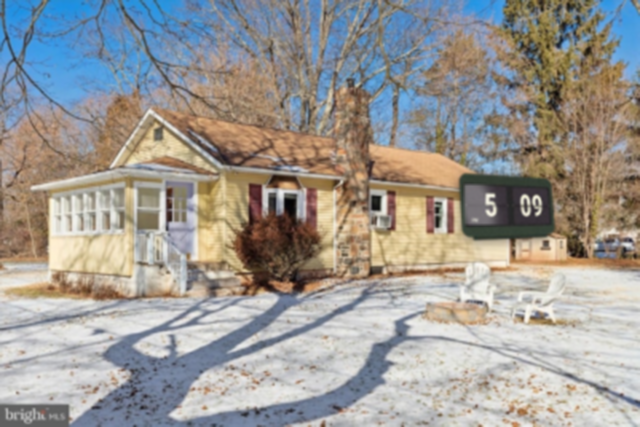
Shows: h=5 m=9
